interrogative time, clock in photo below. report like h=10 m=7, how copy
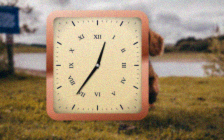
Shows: h=12 m=36
